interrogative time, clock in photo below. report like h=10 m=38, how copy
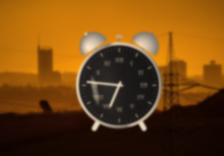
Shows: h=6 m=46
